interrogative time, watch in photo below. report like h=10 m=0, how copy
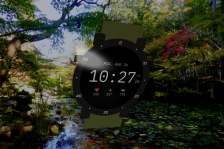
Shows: h=10 m=27
